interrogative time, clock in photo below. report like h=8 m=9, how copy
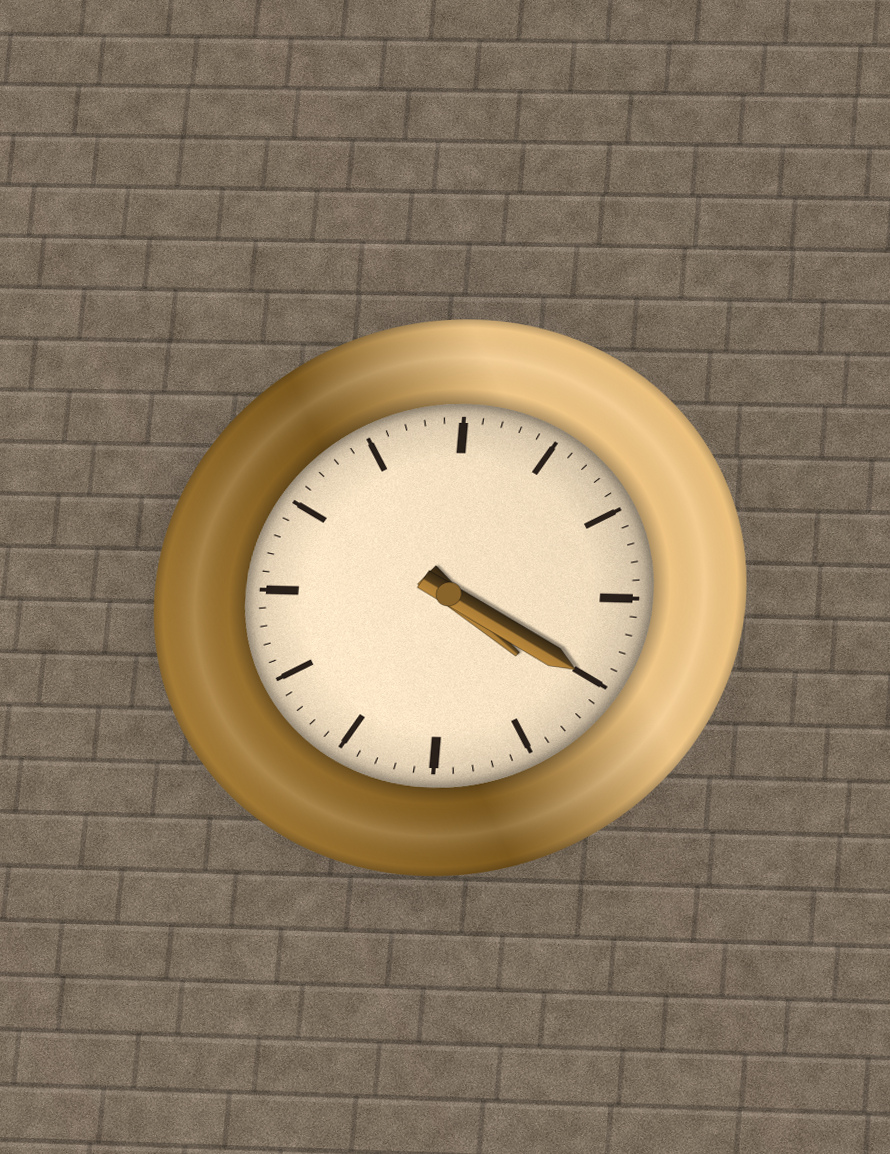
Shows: h=4 m=20
